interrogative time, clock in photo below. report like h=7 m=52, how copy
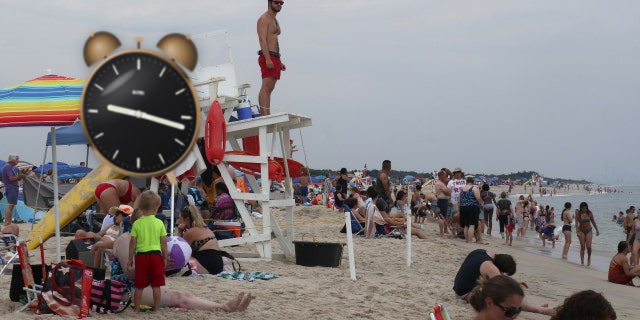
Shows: h=9 m=17
